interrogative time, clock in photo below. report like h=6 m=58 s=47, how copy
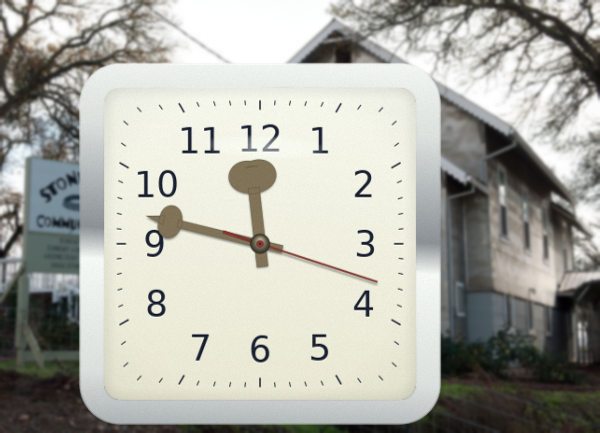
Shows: h=11 m=47 s=18
